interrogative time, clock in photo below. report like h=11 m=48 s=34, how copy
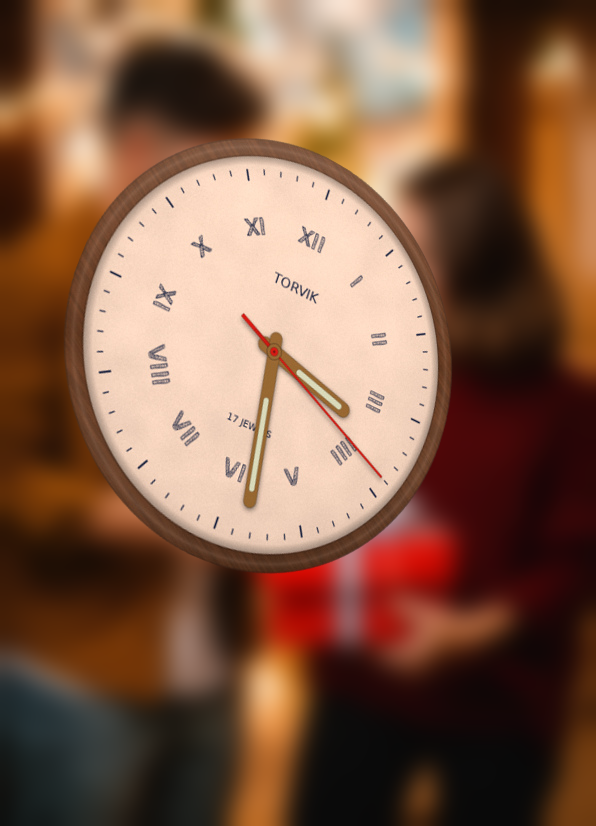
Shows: h=3 m=28 s=19
